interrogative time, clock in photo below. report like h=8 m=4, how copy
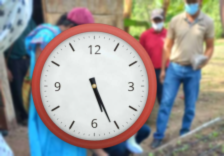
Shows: h=5 m=26
